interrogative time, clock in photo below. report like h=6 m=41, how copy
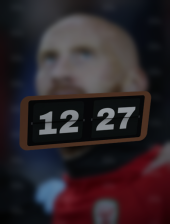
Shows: h=12 m=27
